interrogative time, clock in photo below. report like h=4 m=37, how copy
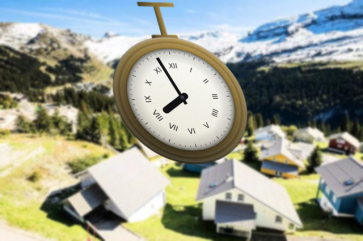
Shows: h=7 m=57
